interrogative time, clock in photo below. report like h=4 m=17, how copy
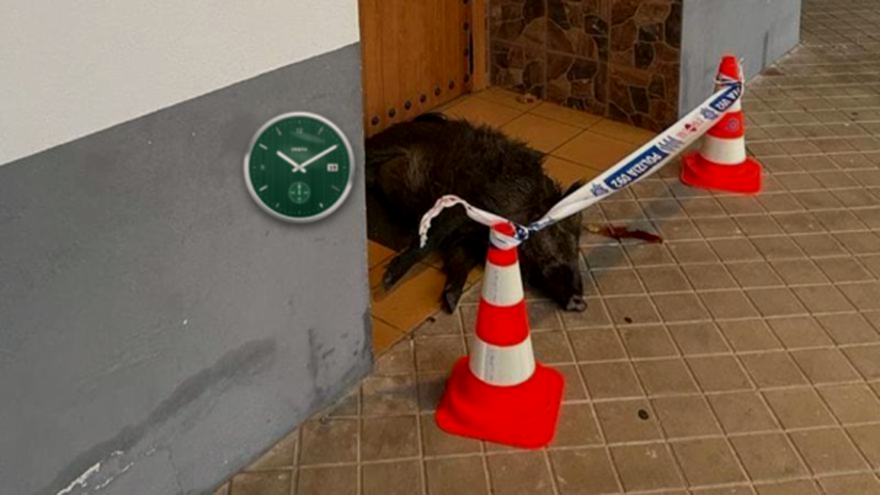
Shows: h=10 m=10
